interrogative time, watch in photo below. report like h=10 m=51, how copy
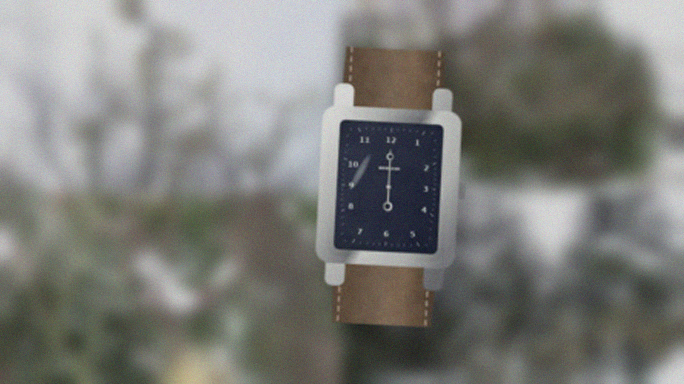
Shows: h=6 m=0
